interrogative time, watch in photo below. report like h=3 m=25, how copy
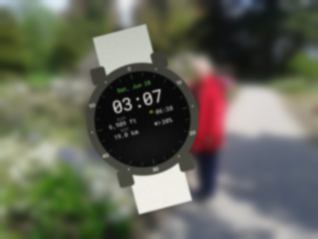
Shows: h=3 m=7
